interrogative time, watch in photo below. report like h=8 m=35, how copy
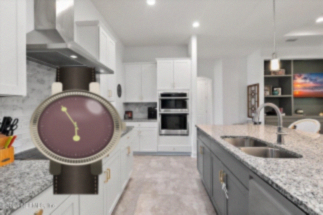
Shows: h=5 m=55
